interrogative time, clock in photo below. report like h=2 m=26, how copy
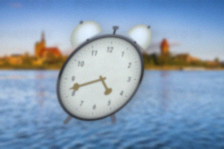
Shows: h=4 m=42
